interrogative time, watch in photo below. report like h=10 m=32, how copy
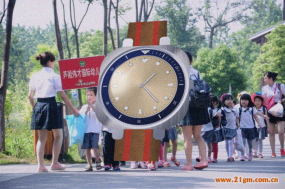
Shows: h=1 m=23
